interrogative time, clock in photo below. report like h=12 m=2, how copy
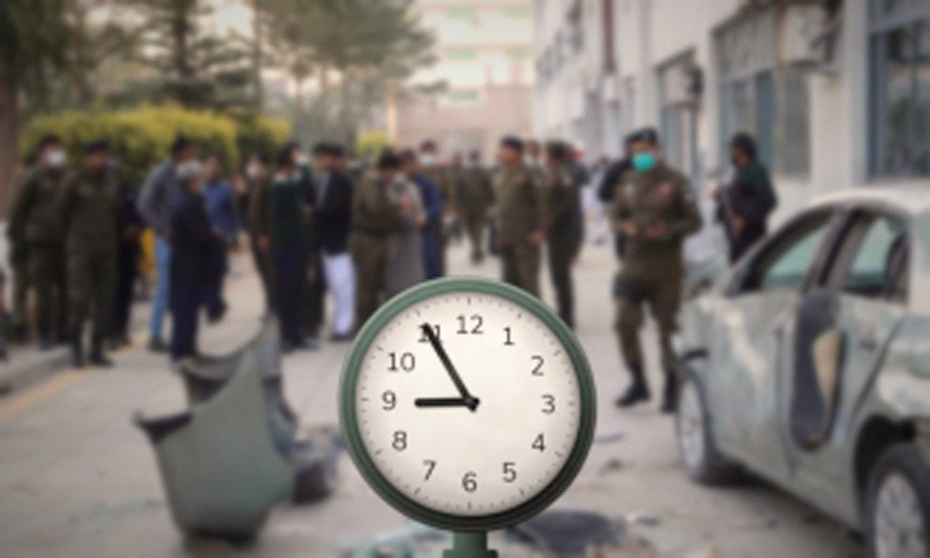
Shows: h=8 m=55
